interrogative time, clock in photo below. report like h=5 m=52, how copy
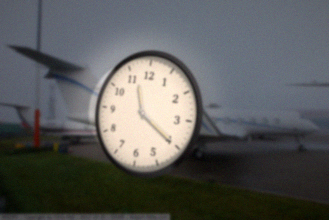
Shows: h=11 m=20
